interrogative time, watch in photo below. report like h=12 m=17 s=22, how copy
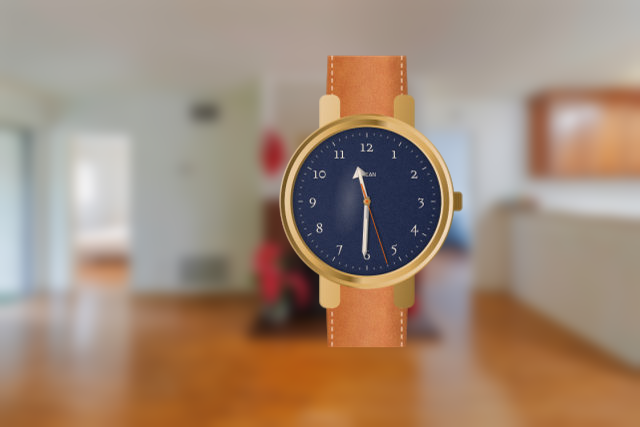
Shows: h=11 m=30 s=27
